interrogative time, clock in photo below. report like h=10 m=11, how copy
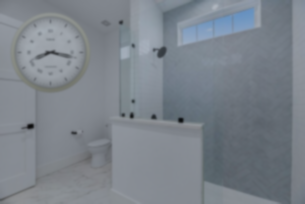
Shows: h=8 m=17
